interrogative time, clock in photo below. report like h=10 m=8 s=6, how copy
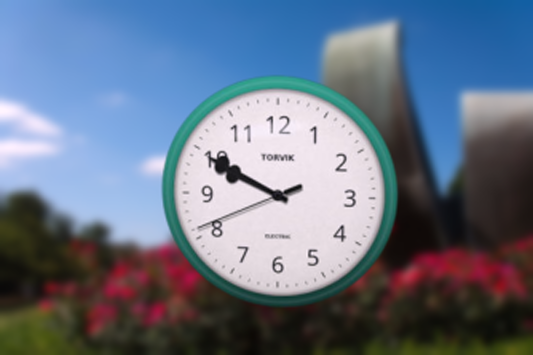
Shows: h=9 m=49 s=41
